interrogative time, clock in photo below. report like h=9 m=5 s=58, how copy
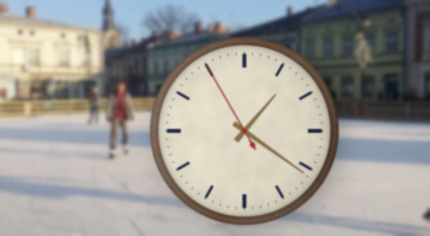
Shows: h=1 m=20 s=55
